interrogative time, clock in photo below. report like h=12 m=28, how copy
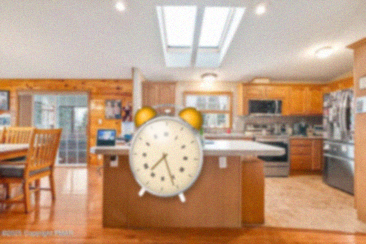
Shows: h=7 m=26
